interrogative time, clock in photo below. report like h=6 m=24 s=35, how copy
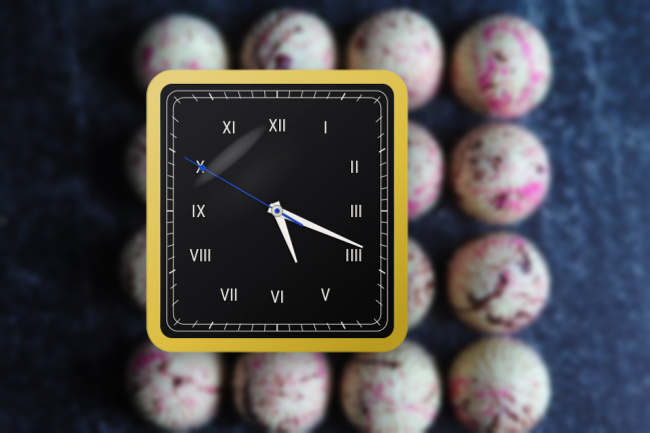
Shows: h=5 m=18 s=50
